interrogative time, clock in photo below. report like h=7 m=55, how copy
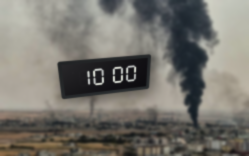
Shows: h=10 m=0
